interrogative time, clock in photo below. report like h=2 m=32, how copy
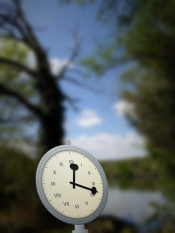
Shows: h=12 m=18
